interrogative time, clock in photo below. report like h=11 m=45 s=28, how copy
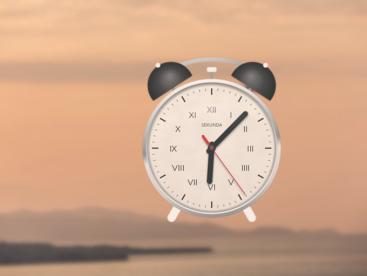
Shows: h=6 m=7 s=24
